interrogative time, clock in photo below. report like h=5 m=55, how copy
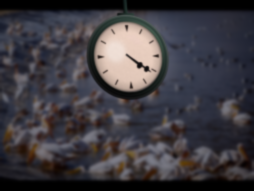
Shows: h=4 m=21
